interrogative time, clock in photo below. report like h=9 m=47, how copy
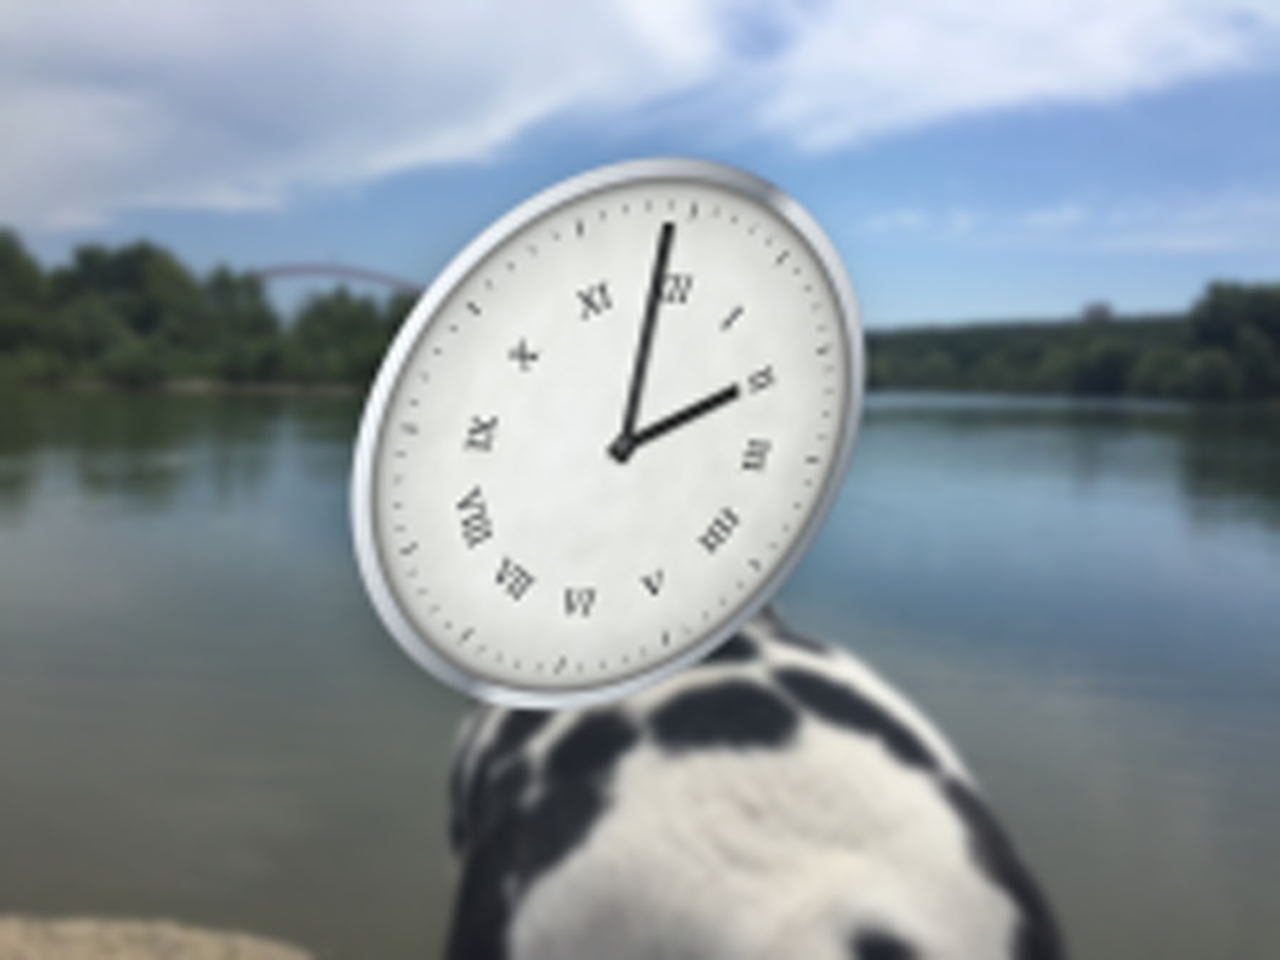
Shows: h=1 m=59
